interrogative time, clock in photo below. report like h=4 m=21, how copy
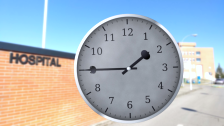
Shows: h=1 m=45
